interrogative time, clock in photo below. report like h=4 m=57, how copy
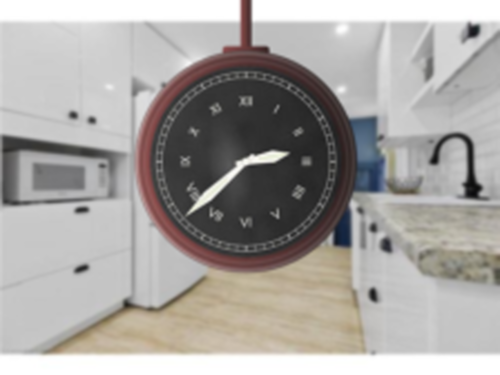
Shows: h=2 m=38
